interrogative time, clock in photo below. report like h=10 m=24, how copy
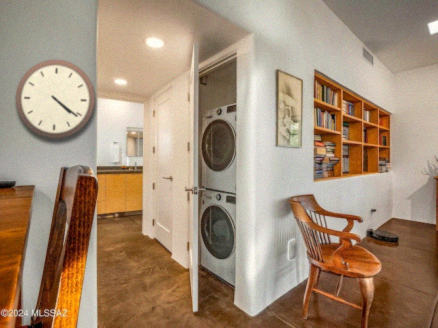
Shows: h=4 m=21
